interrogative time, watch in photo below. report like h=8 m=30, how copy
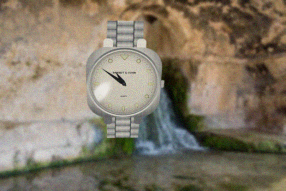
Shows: h=10 m=51
